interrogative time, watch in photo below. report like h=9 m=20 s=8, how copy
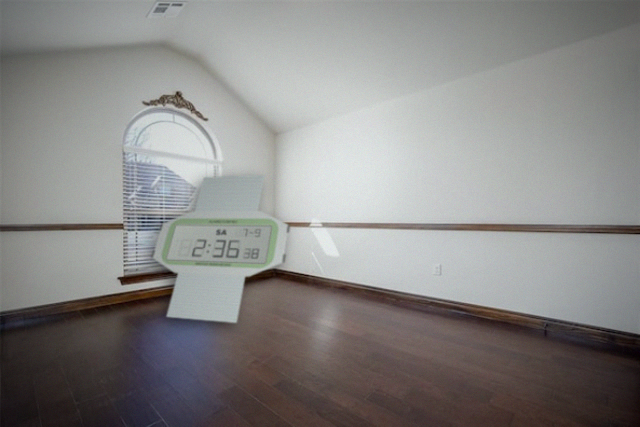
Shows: h=2 m=36 s=38
